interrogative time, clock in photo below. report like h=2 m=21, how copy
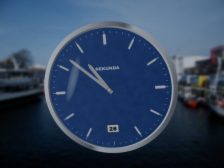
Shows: h=10 m=52
